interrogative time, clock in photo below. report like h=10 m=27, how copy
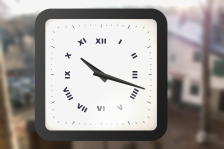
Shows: h=10 m=18
